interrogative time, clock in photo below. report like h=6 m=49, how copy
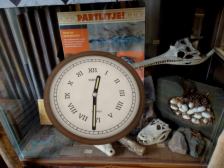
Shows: h=12 m=31
